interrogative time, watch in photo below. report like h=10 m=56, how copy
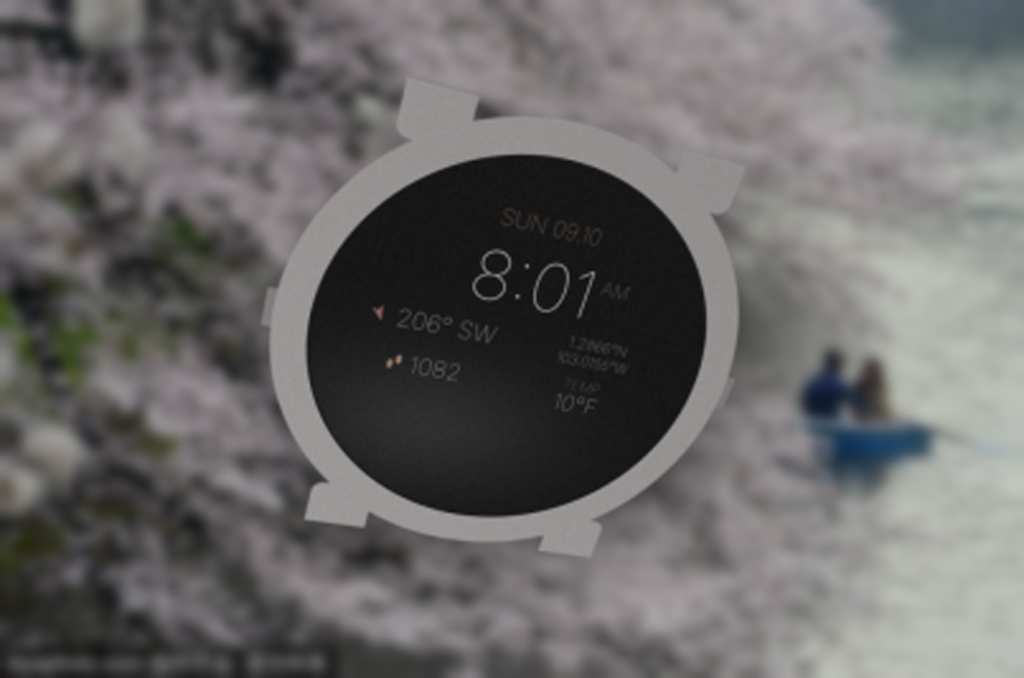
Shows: h=8 m=1
